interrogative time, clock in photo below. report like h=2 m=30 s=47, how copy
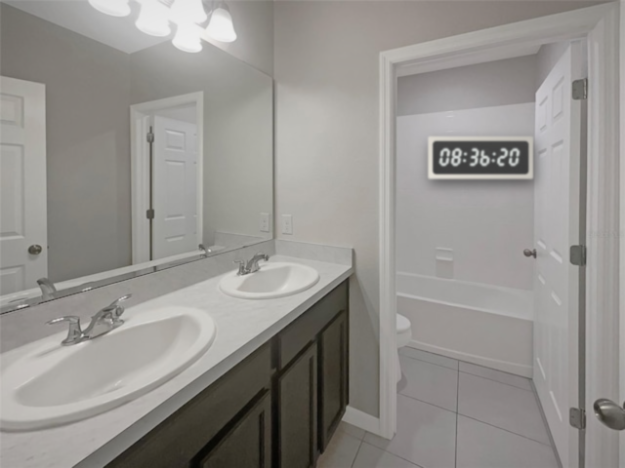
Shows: h=8 m=36 s=20
